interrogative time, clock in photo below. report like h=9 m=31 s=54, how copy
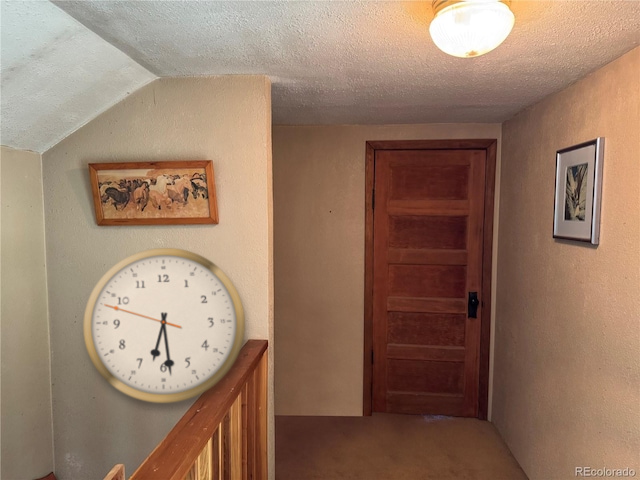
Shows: h=6 m=28 s=48
